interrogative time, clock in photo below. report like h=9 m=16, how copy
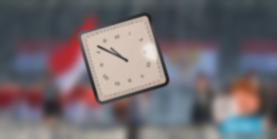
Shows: h=10 m=52
